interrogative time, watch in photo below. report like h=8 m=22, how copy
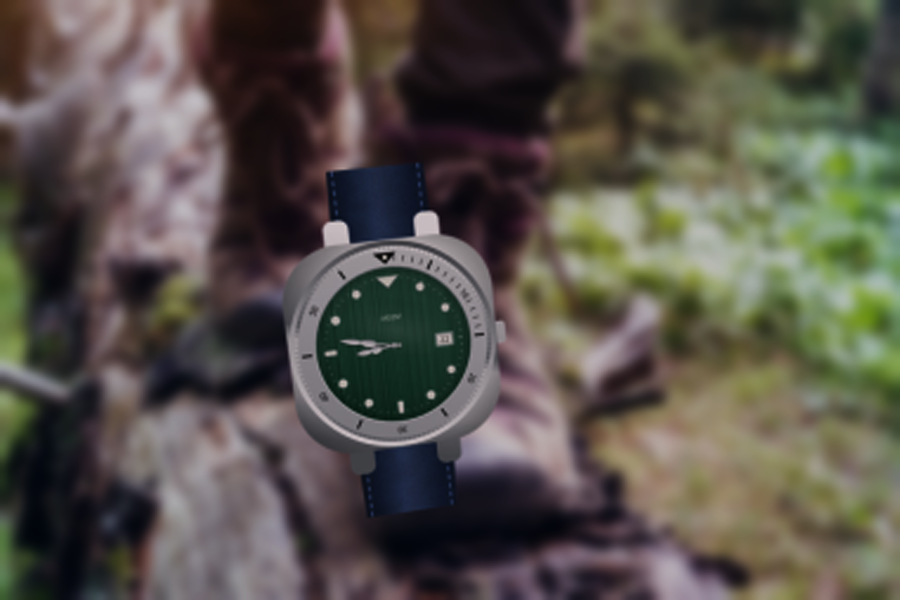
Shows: h=8 m=47
